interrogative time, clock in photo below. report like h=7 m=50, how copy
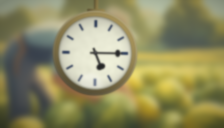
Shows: h=5 m=15
